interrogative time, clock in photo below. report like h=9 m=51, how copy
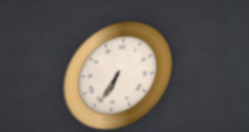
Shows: h=6 m=34
